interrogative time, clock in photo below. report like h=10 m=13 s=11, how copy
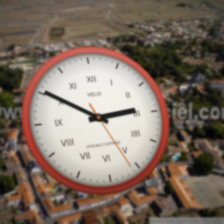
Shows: h=2 m=50 s=26
